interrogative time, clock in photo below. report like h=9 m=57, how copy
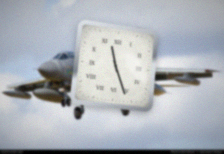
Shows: h=11 m=26
